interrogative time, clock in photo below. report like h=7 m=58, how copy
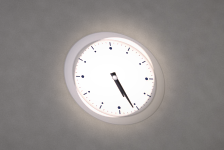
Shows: h=5 m=26
